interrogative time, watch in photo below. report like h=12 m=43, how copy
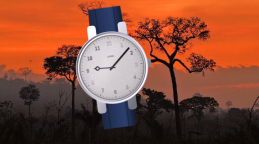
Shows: h=9 m=8
